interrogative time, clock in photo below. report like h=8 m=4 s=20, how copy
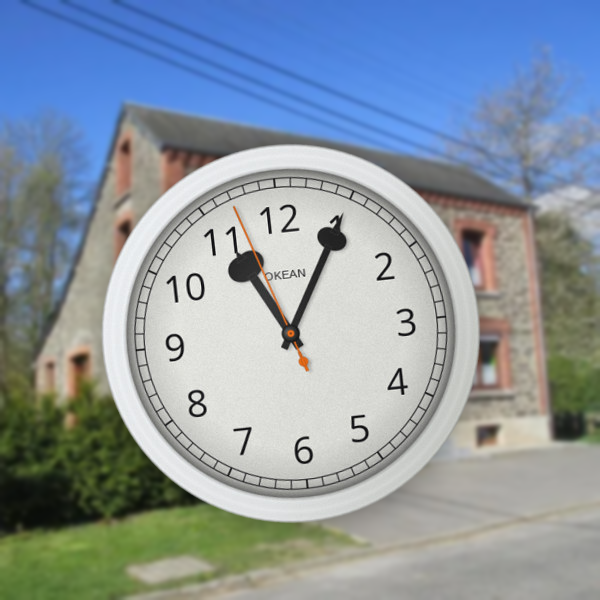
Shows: h=11 m=4 s=57
